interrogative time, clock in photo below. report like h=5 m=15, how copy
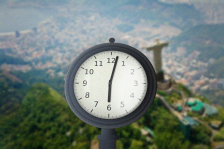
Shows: h=6 m=2
